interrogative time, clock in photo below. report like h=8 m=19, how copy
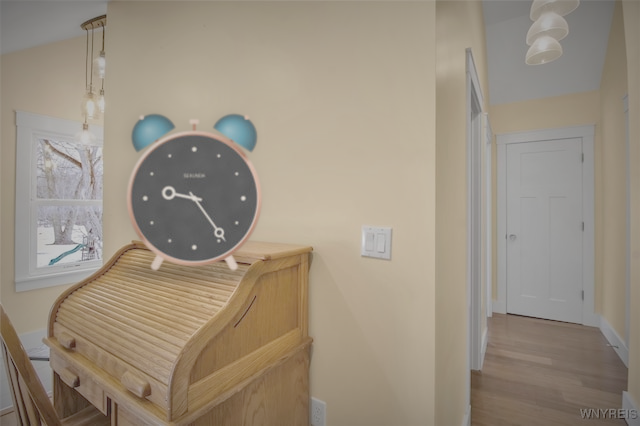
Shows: h=9 m=24
